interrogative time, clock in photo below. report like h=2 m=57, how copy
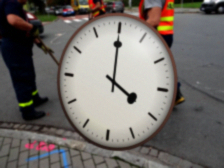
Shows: h=4 m=0
